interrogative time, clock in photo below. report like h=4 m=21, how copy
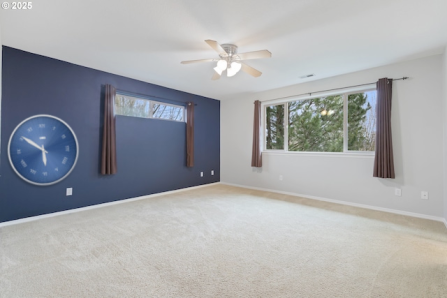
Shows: h=5 m=51
